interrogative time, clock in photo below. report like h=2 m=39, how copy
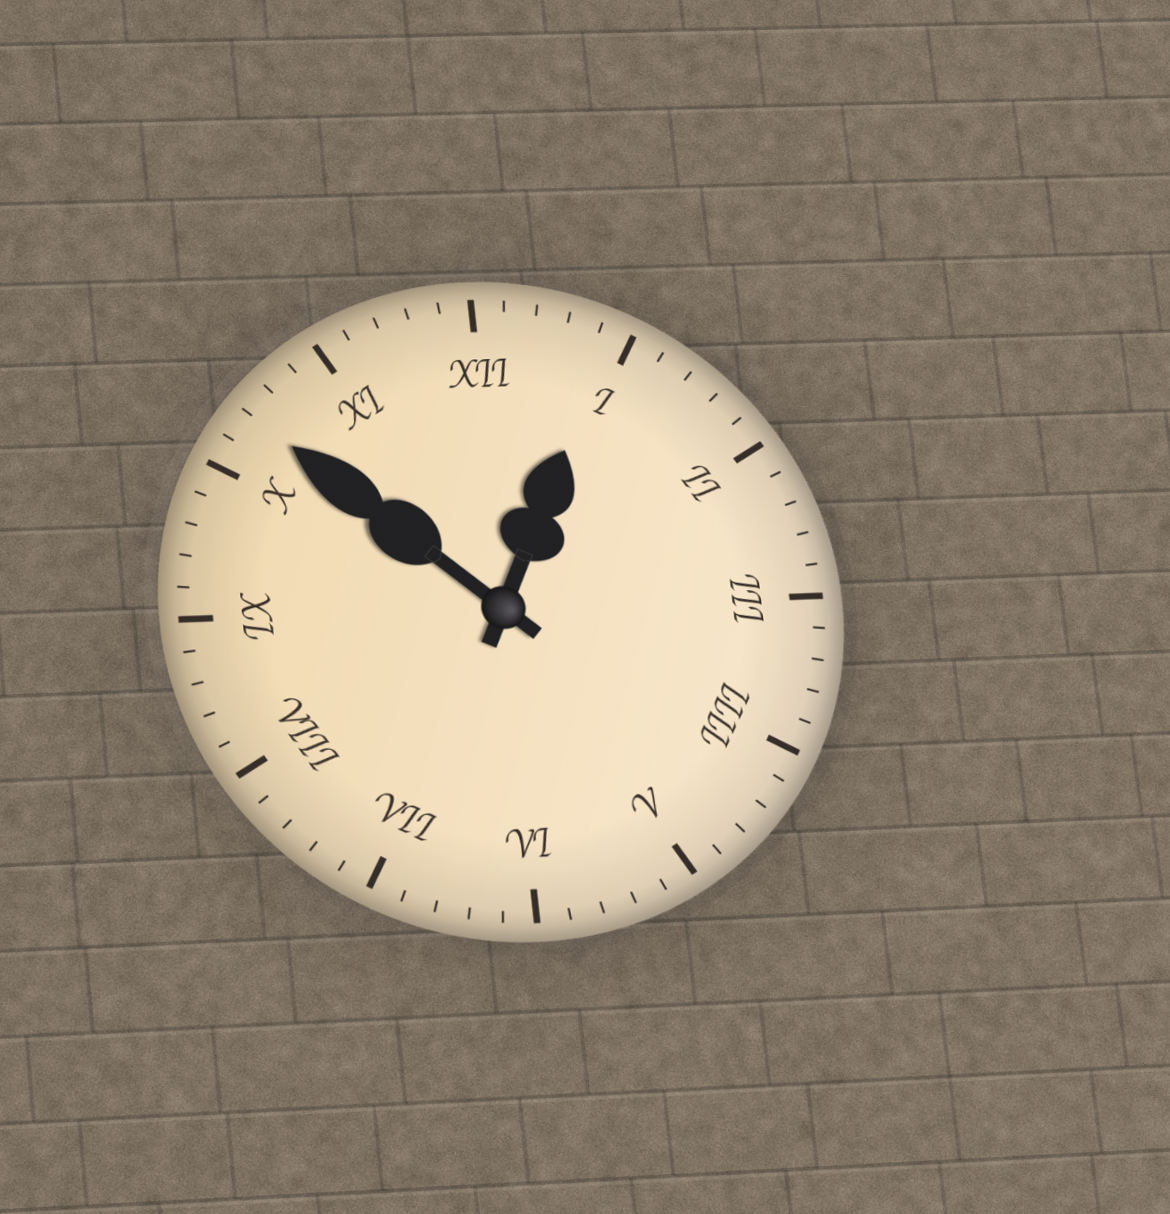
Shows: h=12 m=52
